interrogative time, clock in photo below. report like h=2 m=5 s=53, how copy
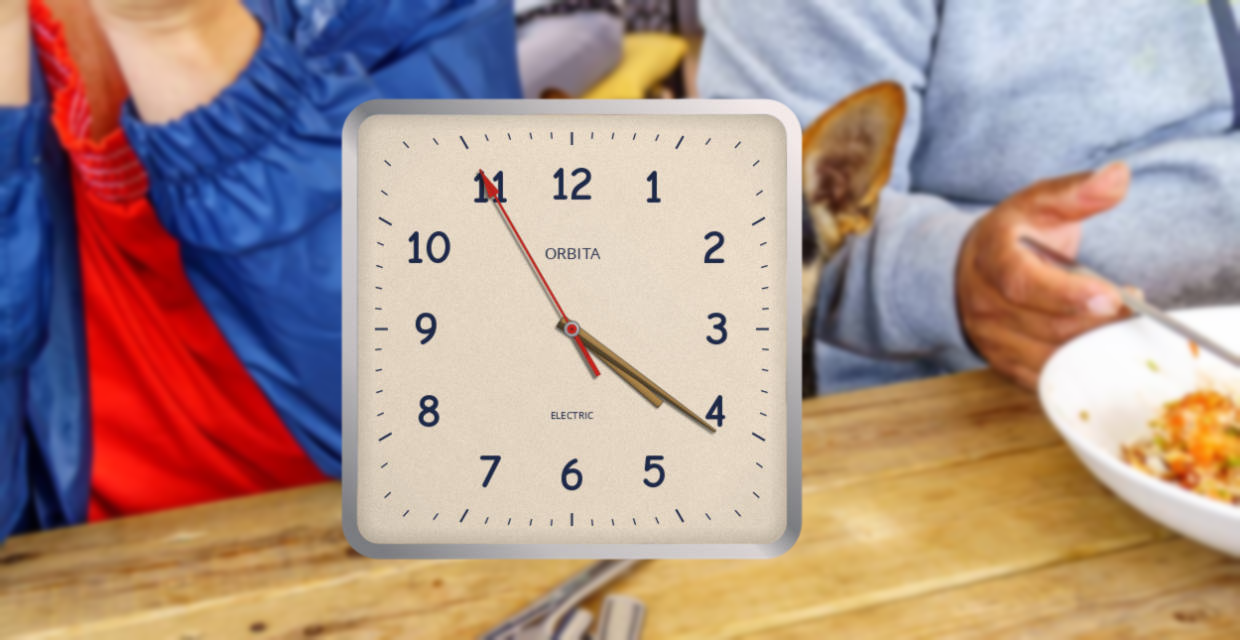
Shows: h=4 m=20 s=55
